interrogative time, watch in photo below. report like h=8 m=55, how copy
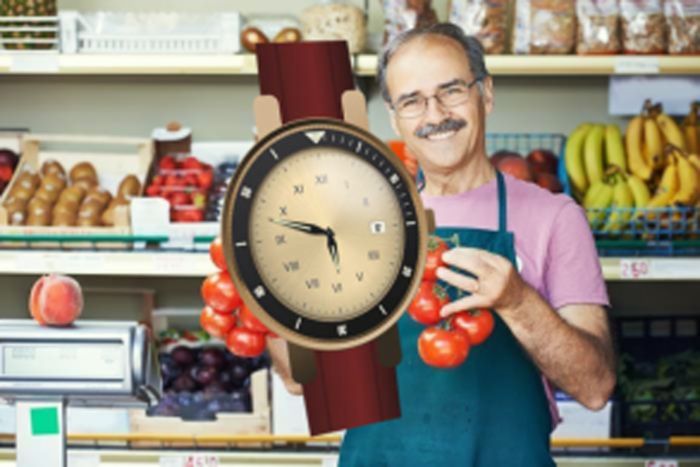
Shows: h=5 m=48
